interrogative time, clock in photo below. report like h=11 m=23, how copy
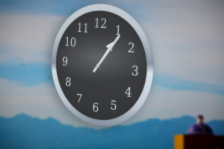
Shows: h=1 m=6
